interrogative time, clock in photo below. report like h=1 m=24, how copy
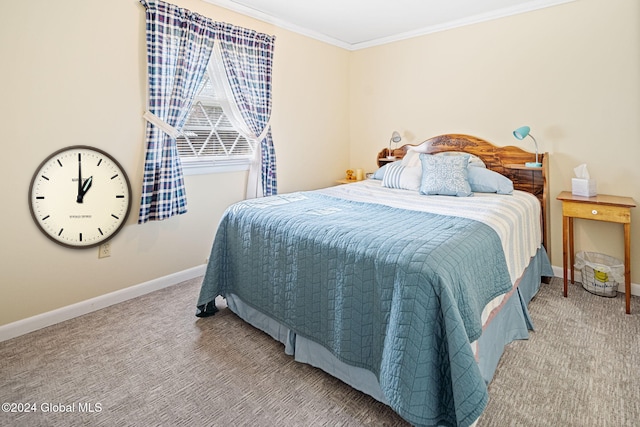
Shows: h=1 m=0
